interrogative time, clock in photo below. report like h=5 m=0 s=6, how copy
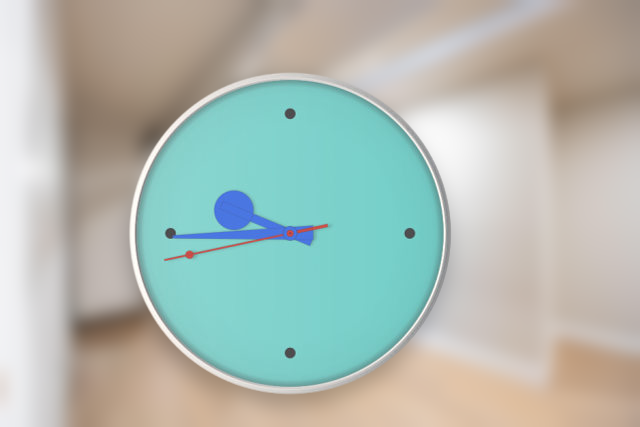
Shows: h=9 m=44 s=43
